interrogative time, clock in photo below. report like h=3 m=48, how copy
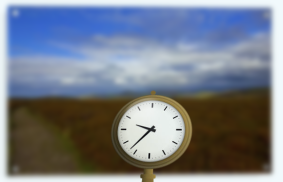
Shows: h=9 m=37
